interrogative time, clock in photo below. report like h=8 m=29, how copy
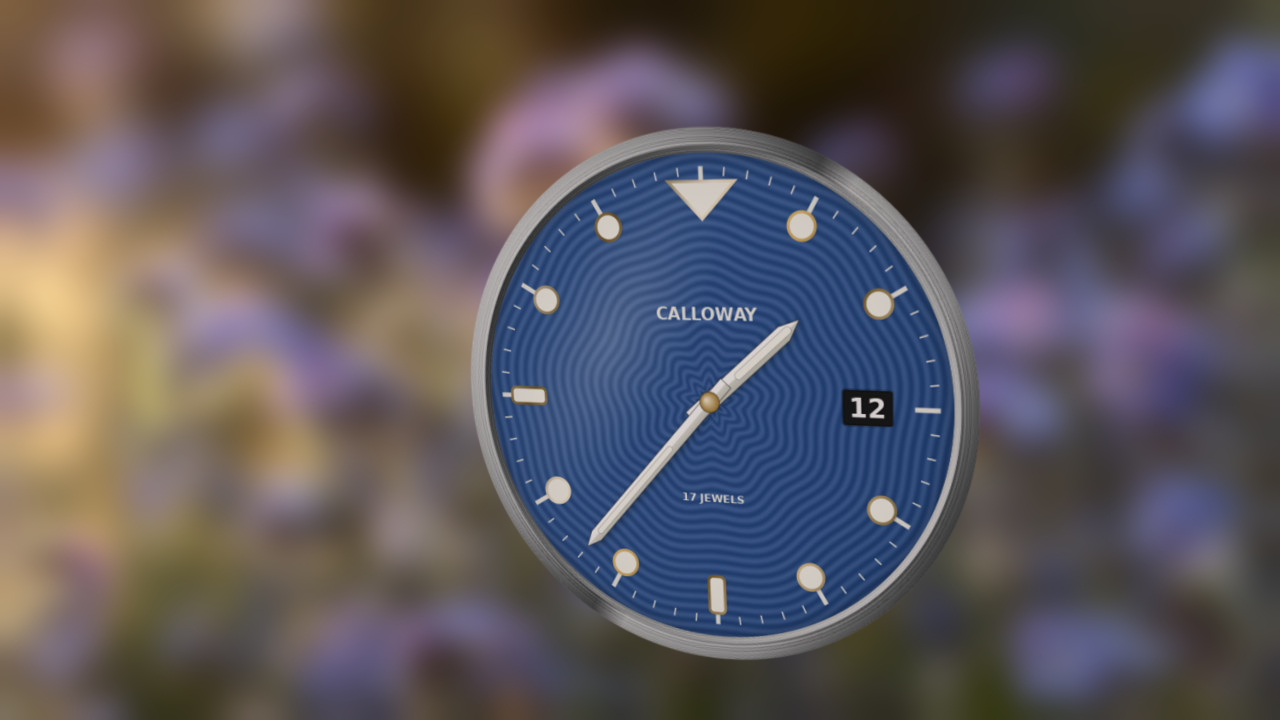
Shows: h=1 m=37
